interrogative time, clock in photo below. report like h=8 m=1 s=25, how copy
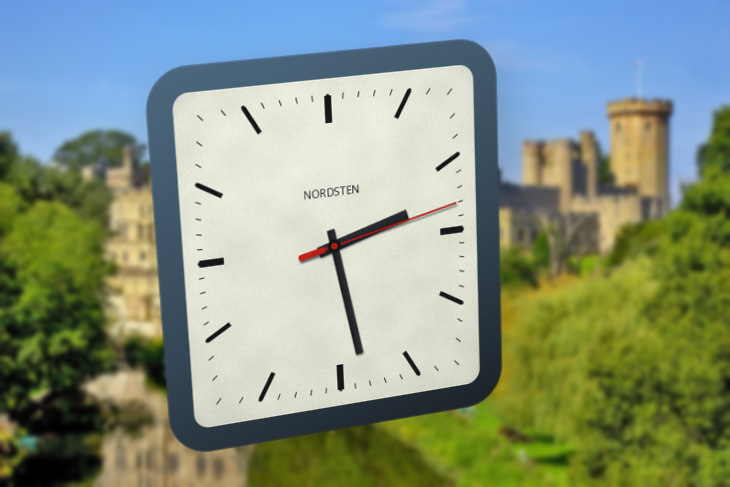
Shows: h=2 m=28 s=13
